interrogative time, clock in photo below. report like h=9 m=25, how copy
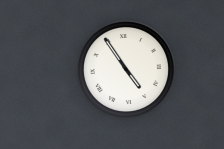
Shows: h=4 m=55
